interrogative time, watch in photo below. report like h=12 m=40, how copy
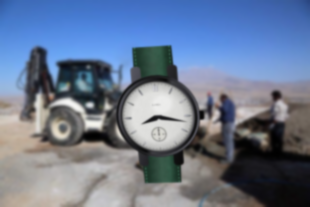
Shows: h=8 m=17
